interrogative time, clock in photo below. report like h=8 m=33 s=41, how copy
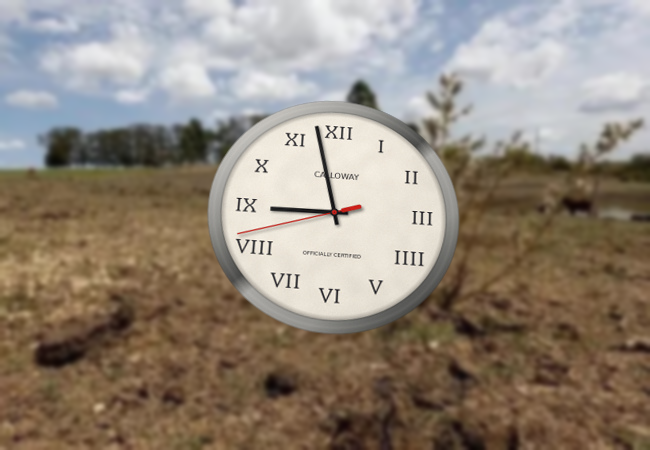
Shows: h=8 m=57 s=42
